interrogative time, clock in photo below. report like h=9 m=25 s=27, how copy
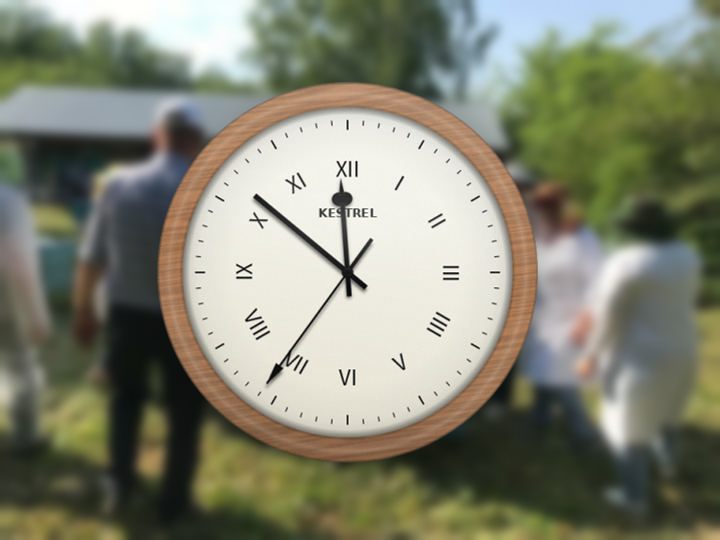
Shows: h=11 m=51 s=36
